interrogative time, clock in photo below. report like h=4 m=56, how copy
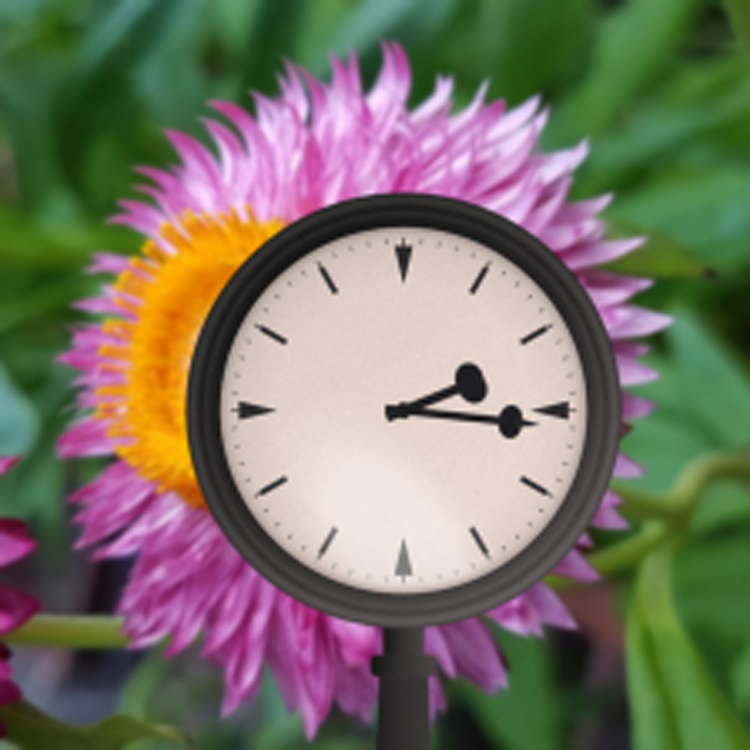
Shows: h=2 m=16
